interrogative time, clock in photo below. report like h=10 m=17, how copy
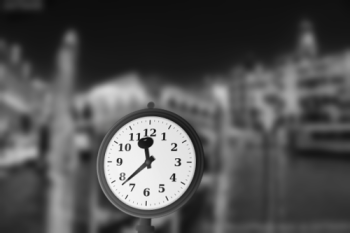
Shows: h=11 m=38
